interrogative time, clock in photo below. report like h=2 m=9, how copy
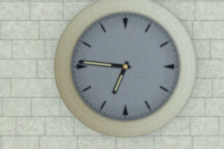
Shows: h=6 m=46
